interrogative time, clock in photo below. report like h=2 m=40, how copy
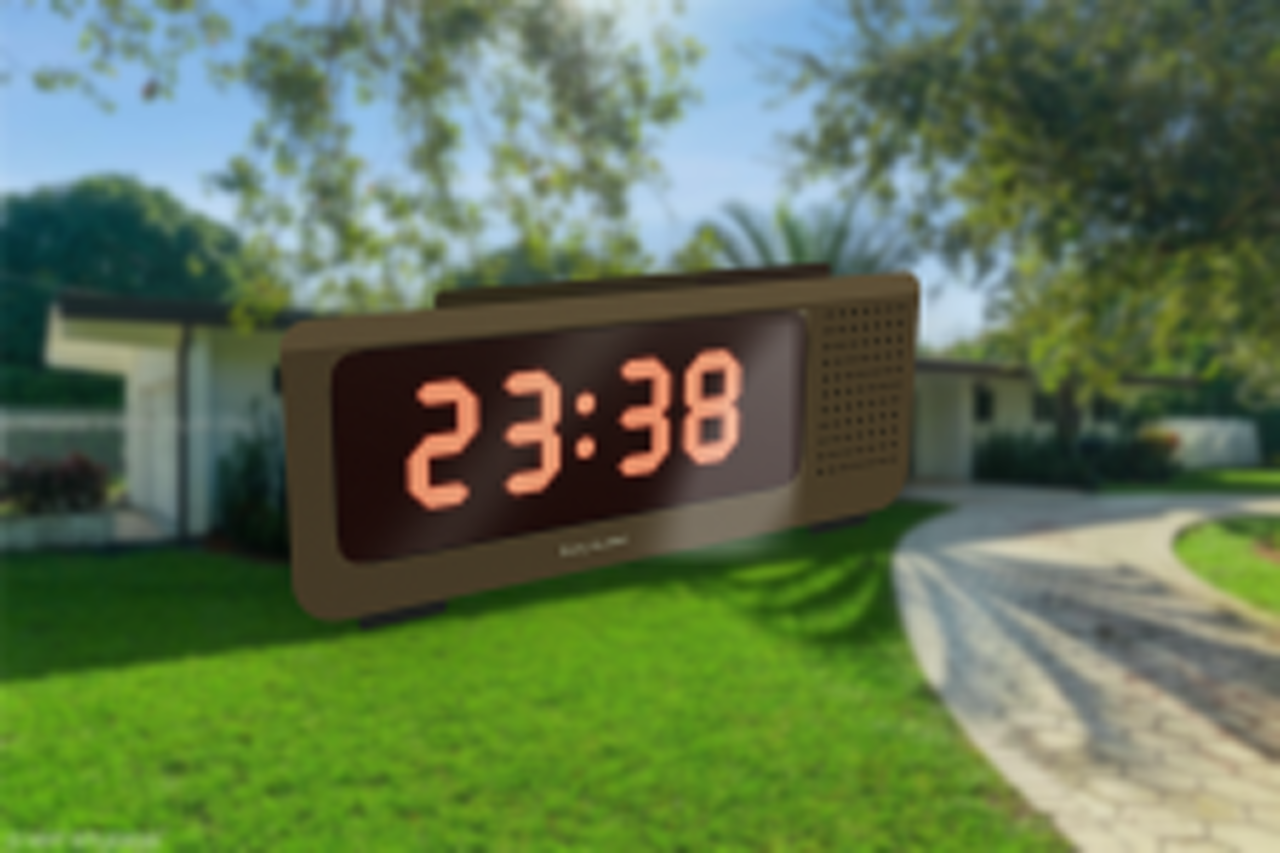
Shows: h=23 m=38
